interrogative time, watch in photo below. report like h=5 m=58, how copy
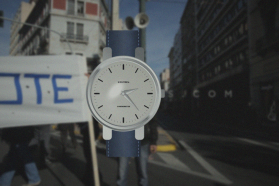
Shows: h=2 m=23
